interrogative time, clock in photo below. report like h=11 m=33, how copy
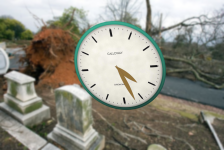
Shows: h=4 m=27
